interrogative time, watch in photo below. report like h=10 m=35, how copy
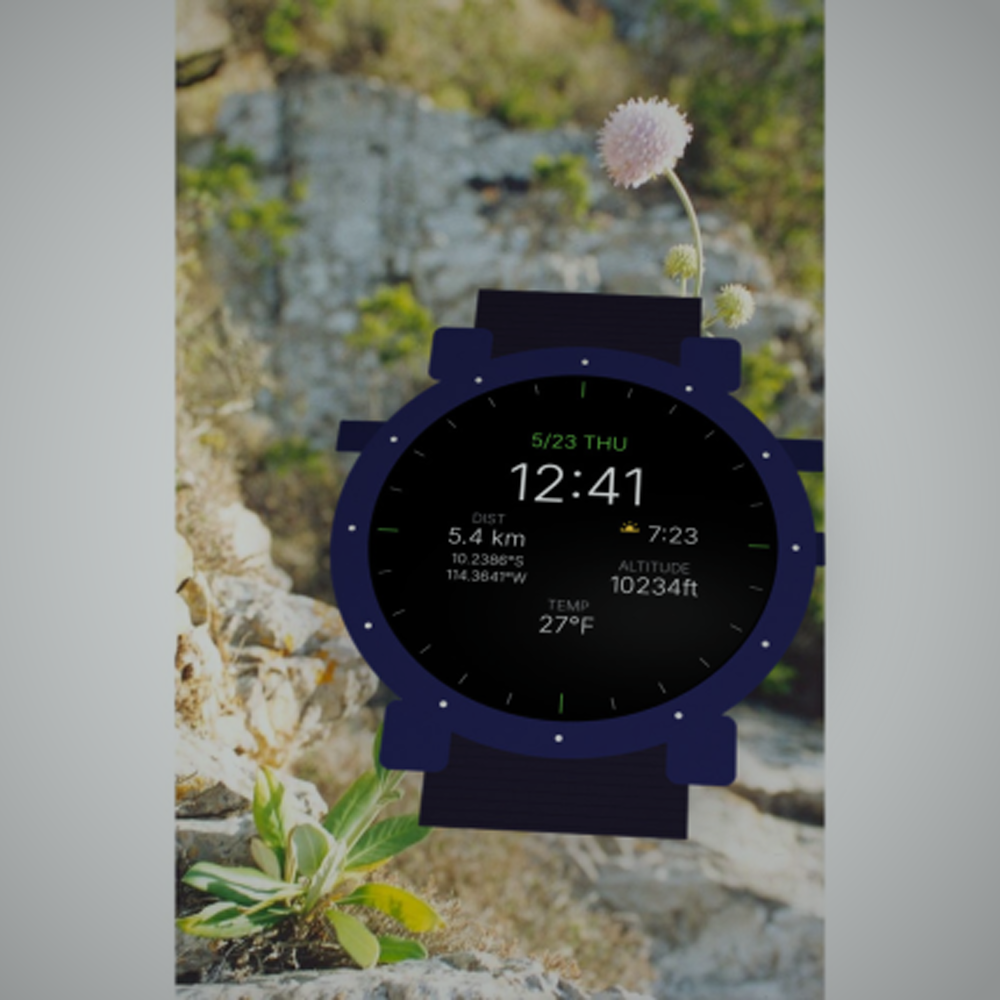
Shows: h=12 m=41
